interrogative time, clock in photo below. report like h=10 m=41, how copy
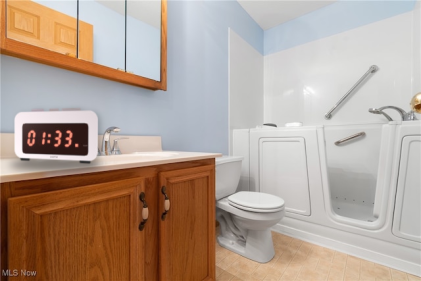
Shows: h=1 m=33
